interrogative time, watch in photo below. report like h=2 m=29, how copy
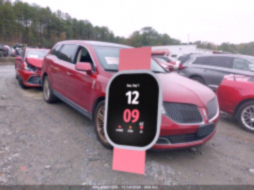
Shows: h=12 m=9
